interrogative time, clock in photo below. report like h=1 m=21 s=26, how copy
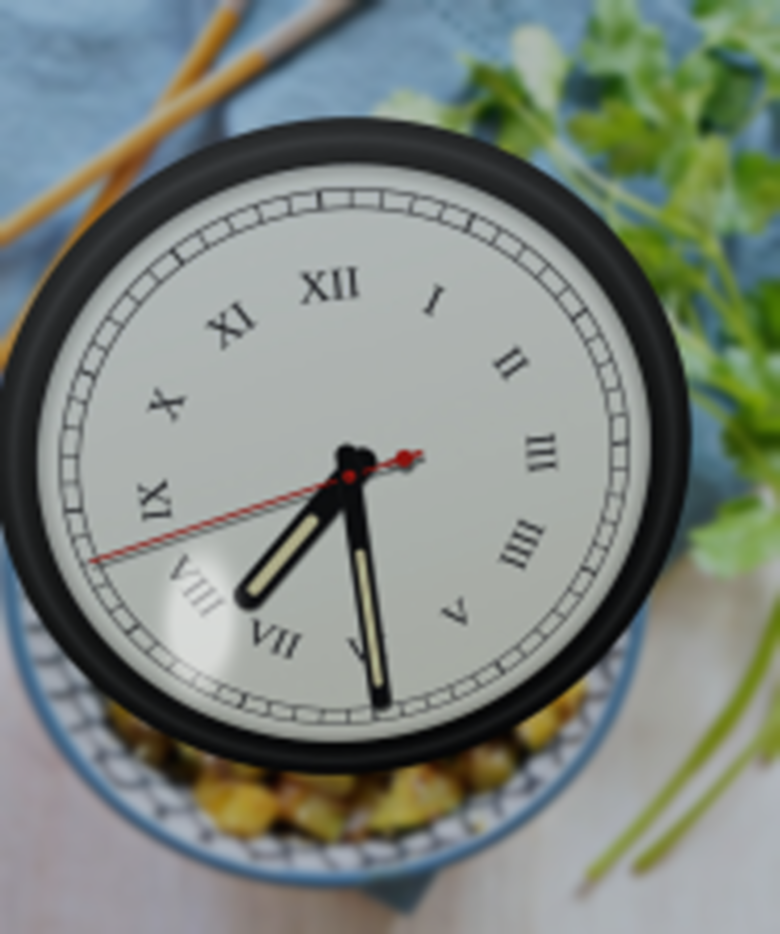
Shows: h=7 m=29 s=43
